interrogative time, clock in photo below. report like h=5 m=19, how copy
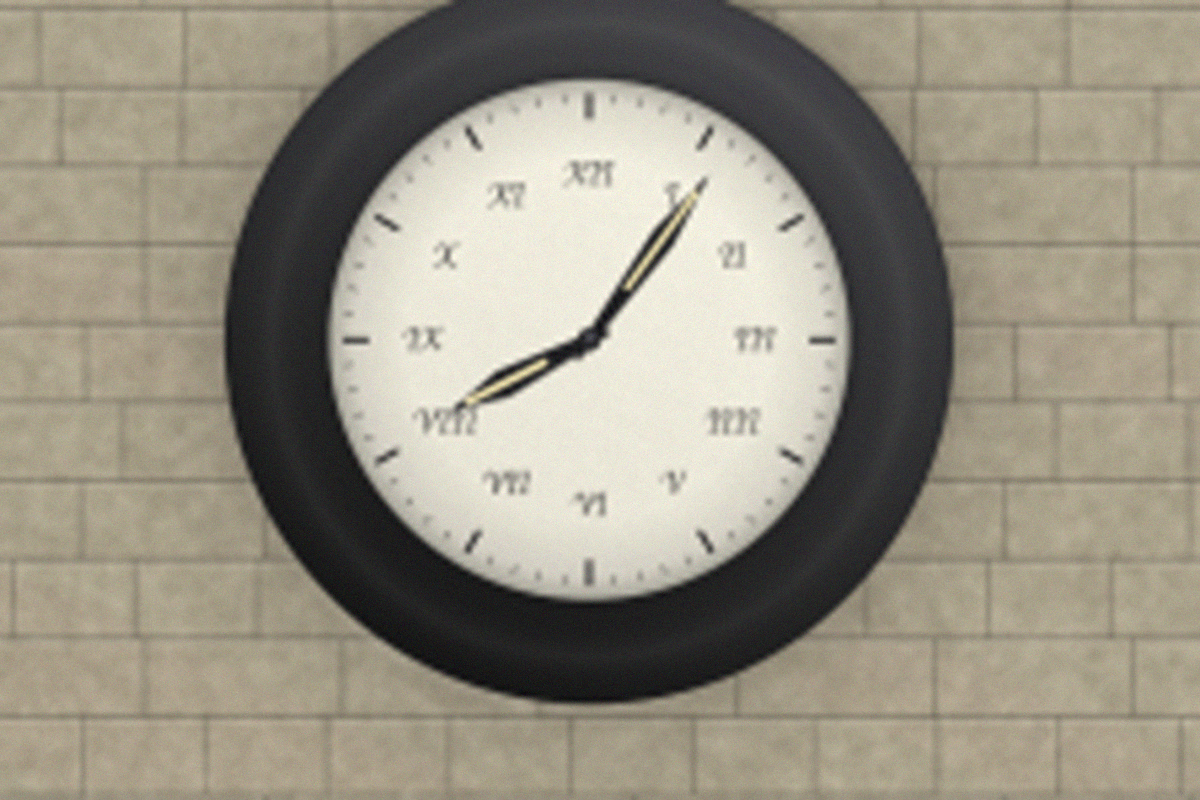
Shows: h=8 m=6
